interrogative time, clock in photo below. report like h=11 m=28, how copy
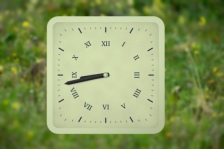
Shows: h=8 m=43
